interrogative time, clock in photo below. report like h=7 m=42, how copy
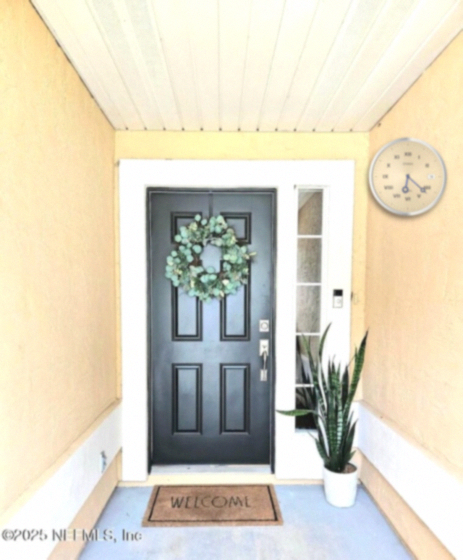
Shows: h=6 m=22
